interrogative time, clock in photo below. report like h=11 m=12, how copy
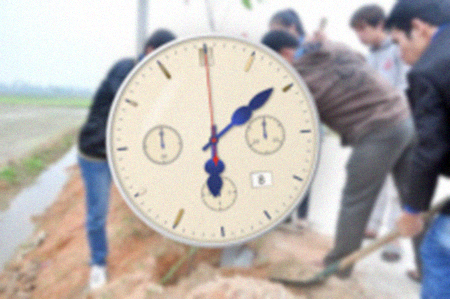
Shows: h=6 m=9
